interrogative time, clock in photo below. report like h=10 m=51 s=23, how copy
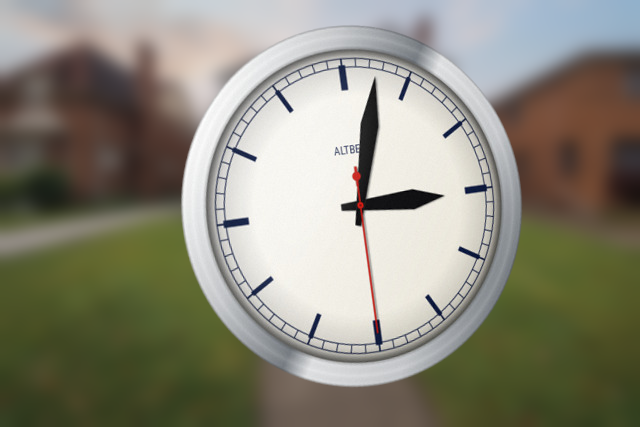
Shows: h=3 m=2 s=30
